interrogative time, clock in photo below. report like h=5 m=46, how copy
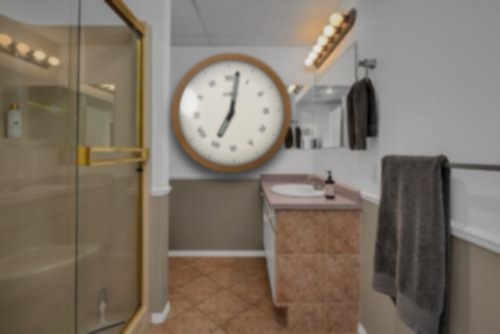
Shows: h=7 m=2
